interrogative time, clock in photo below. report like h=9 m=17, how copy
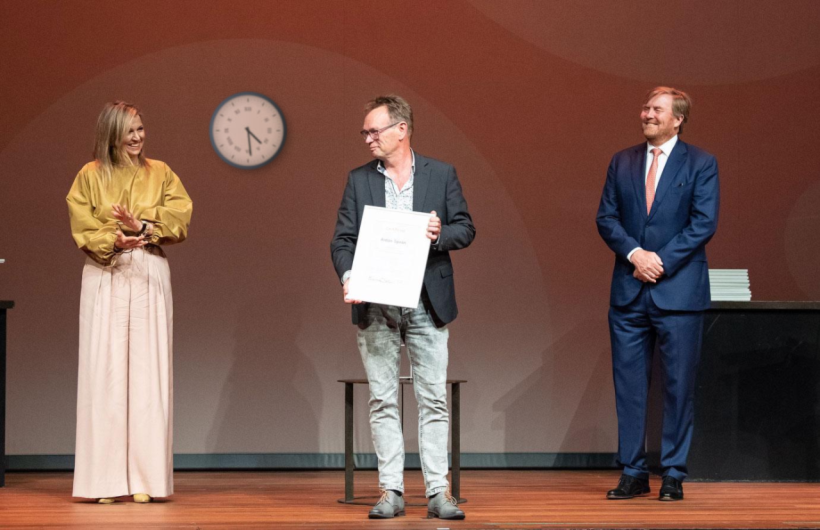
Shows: h=4 m=29
